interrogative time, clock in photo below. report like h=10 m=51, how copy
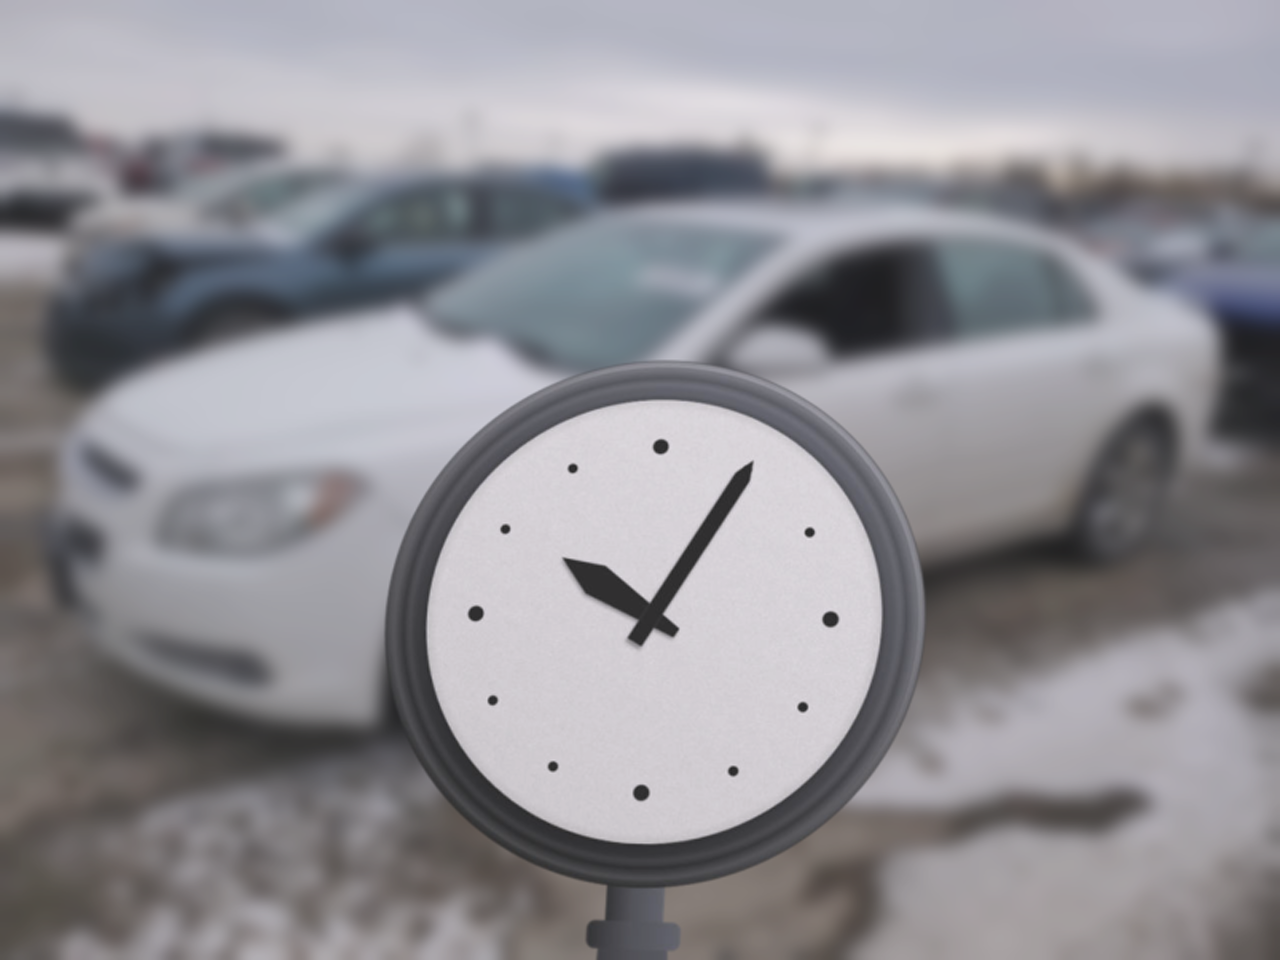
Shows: h=10 m=5
